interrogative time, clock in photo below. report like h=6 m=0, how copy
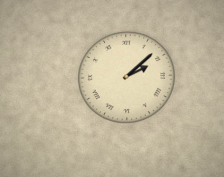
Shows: h=2 m=8
